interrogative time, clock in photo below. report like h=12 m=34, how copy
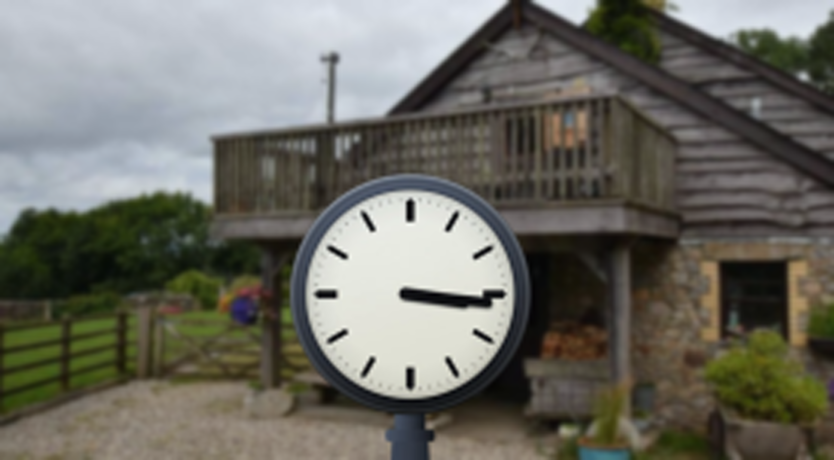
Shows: h=3 m=16
